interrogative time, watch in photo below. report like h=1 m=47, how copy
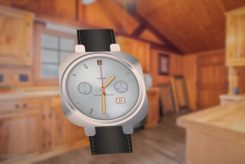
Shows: h=1 m=31
